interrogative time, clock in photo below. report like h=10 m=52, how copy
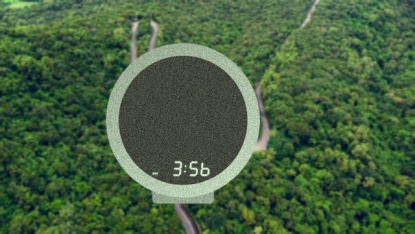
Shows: h=3 m=56
